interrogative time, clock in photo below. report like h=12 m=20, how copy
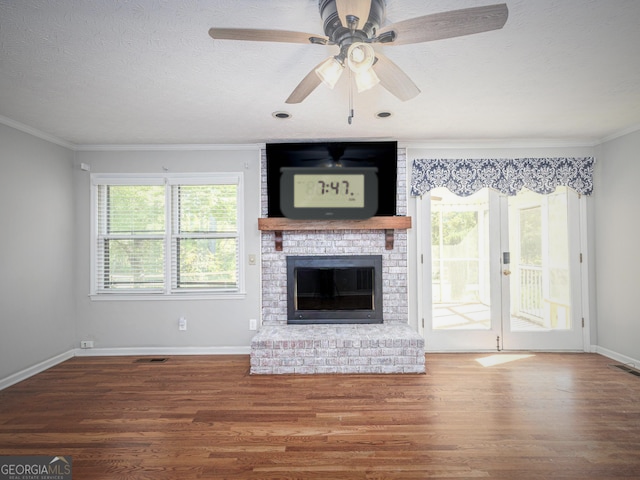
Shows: h=7 m=47
